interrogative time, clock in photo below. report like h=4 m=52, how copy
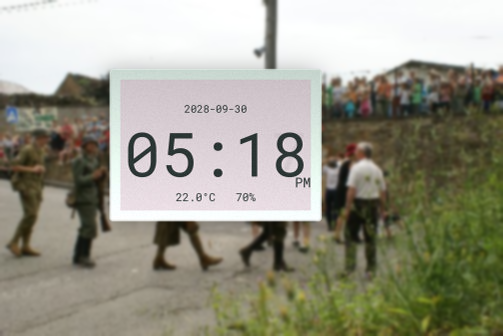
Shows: h=5 m=18
